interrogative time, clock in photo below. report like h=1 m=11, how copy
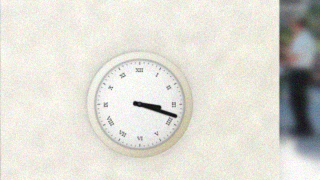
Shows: h=3 m=18
